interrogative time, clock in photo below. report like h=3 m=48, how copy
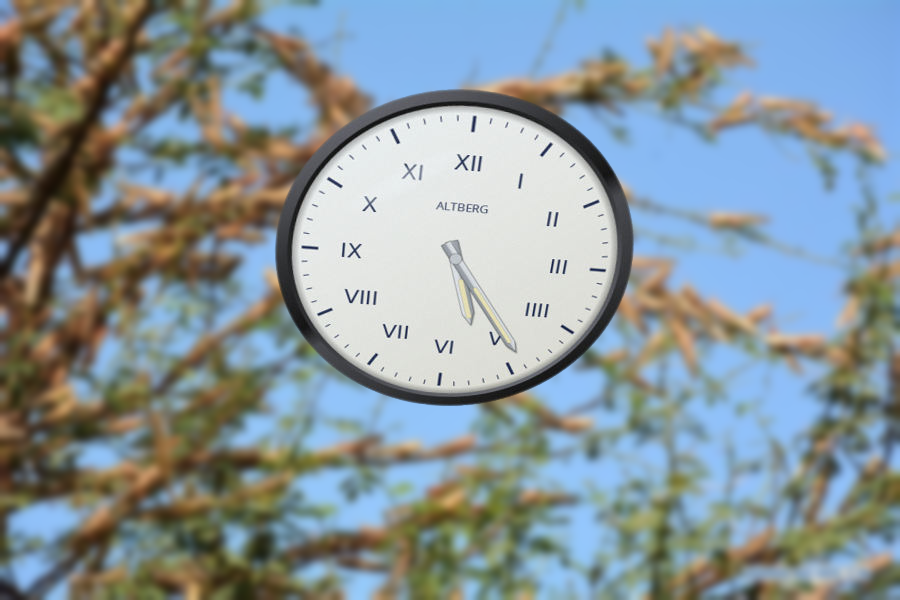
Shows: h=5 m=24
